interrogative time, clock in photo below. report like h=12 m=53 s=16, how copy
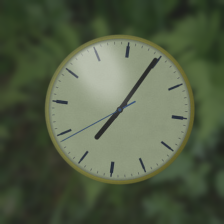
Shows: h=7 m=4 s=39
